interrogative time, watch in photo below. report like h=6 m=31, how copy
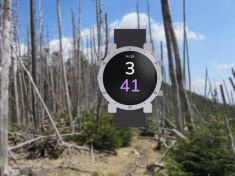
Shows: h=3 m=41
